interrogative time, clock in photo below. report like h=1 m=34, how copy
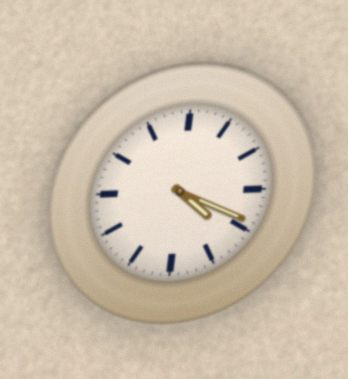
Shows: h=4 m=19
